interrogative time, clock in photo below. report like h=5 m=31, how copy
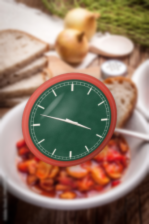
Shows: h=3 m=48
